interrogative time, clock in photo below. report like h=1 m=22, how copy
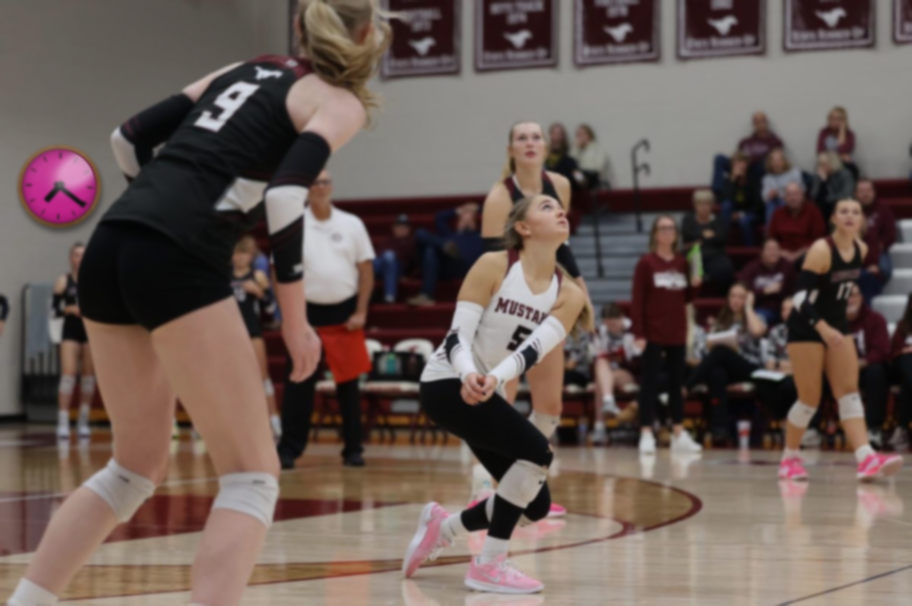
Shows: h=7 m=21
